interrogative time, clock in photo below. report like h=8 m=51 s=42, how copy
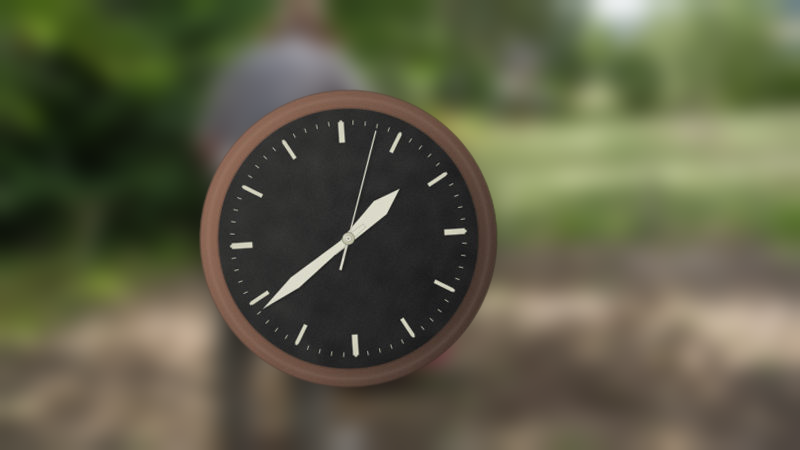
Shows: h=1 m=39 s=3
